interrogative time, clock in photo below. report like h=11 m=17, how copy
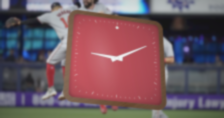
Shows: h=9 m=10
